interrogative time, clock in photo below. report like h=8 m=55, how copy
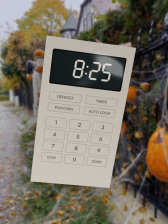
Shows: h=8 m=25
